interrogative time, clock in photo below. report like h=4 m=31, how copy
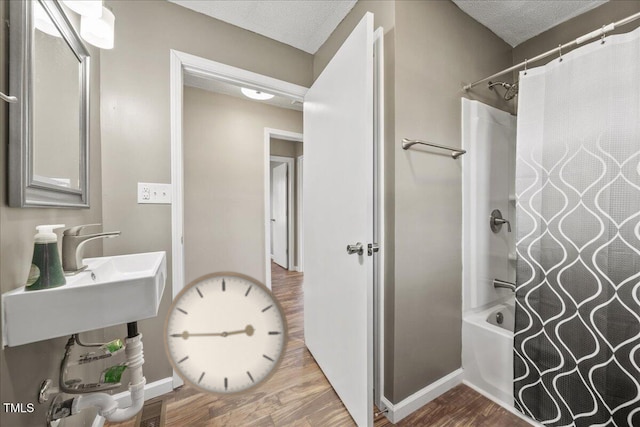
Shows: h=2 m=45
